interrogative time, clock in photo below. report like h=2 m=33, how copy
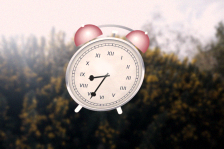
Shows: h=8 m=34
